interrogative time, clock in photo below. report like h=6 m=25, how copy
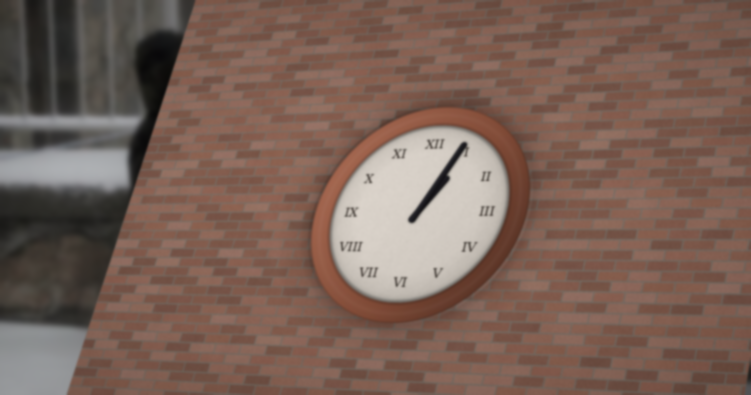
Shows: h=1 m=4
